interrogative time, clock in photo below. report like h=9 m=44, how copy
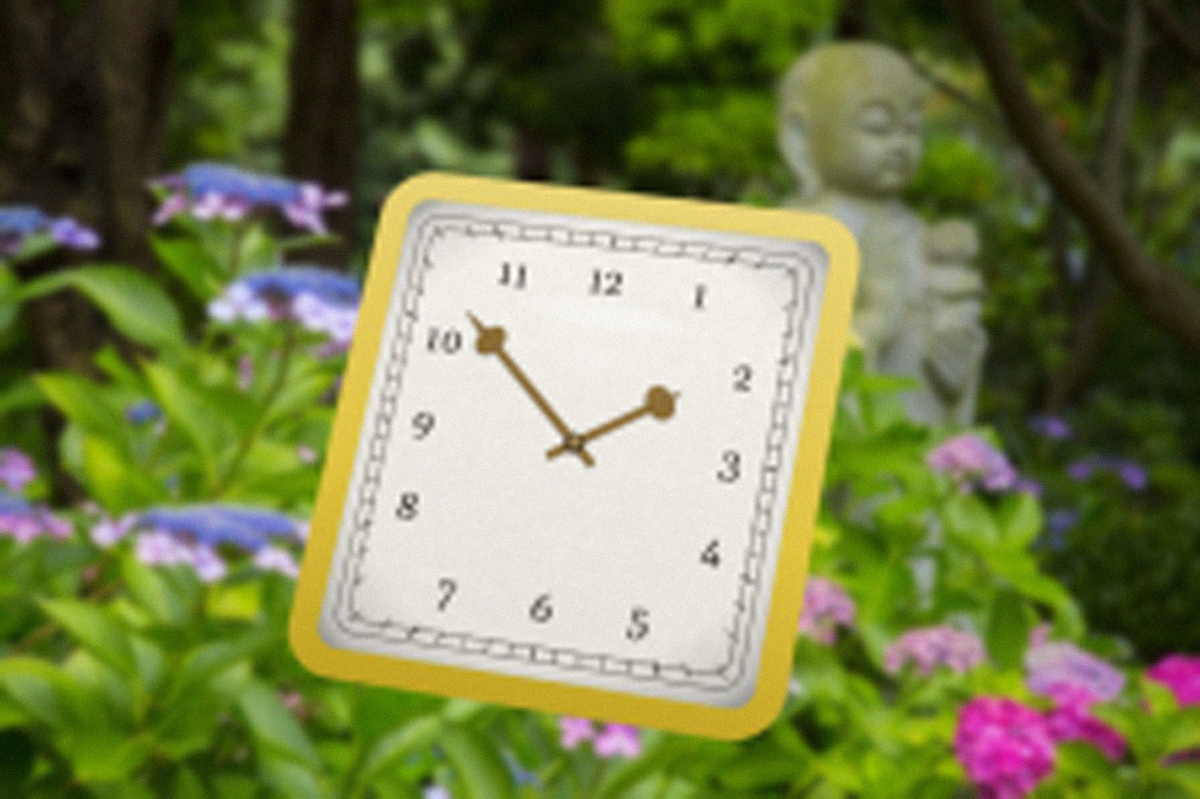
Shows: h=1 m=52
